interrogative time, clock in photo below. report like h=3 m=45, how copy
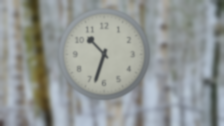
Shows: h=10 m=33
